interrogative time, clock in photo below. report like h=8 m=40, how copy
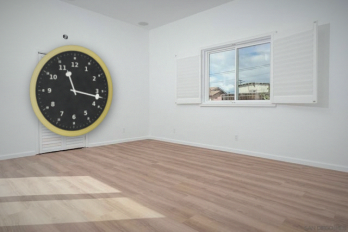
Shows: h=11 m=17
